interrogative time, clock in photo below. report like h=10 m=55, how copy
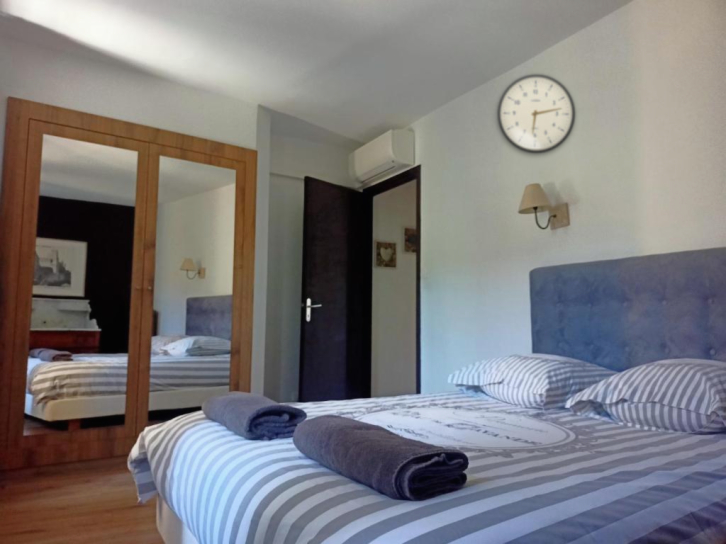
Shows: h=6 m=13
